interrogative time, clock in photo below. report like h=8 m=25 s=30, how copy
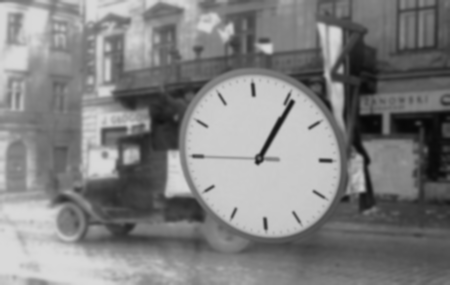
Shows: h=1 m=5 s=45
